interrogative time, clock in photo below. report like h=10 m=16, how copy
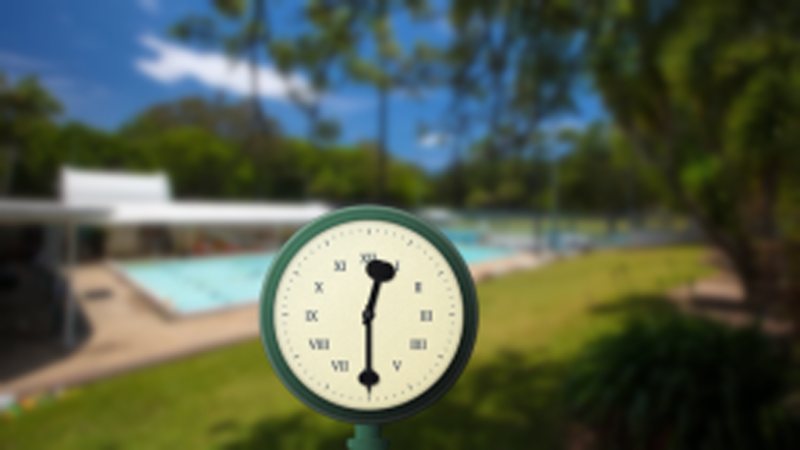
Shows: h=12 m=30
